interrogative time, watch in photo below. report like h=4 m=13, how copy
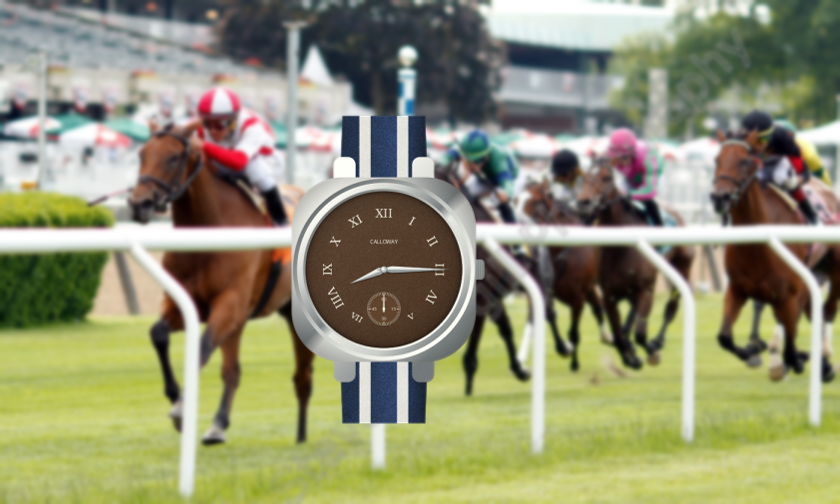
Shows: h=8 m=15
